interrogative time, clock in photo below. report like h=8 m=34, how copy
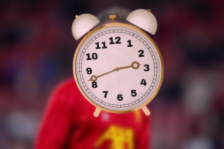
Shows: h=2 m=42
